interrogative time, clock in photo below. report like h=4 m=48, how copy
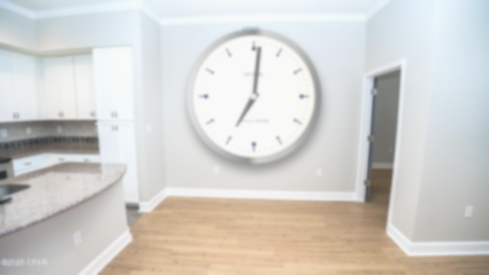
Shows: h=7 m=1
